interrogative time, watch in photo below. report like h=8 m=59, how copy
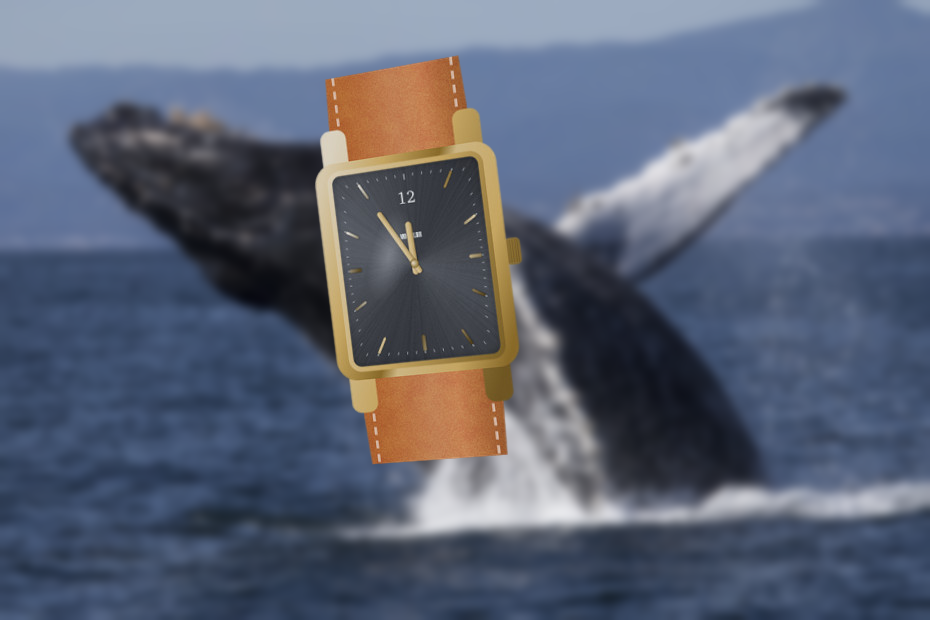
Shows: h=11 m=55
